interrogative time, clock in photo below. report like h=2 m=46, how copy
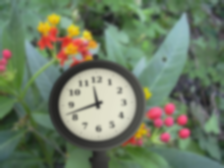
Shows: h=11 m=42
